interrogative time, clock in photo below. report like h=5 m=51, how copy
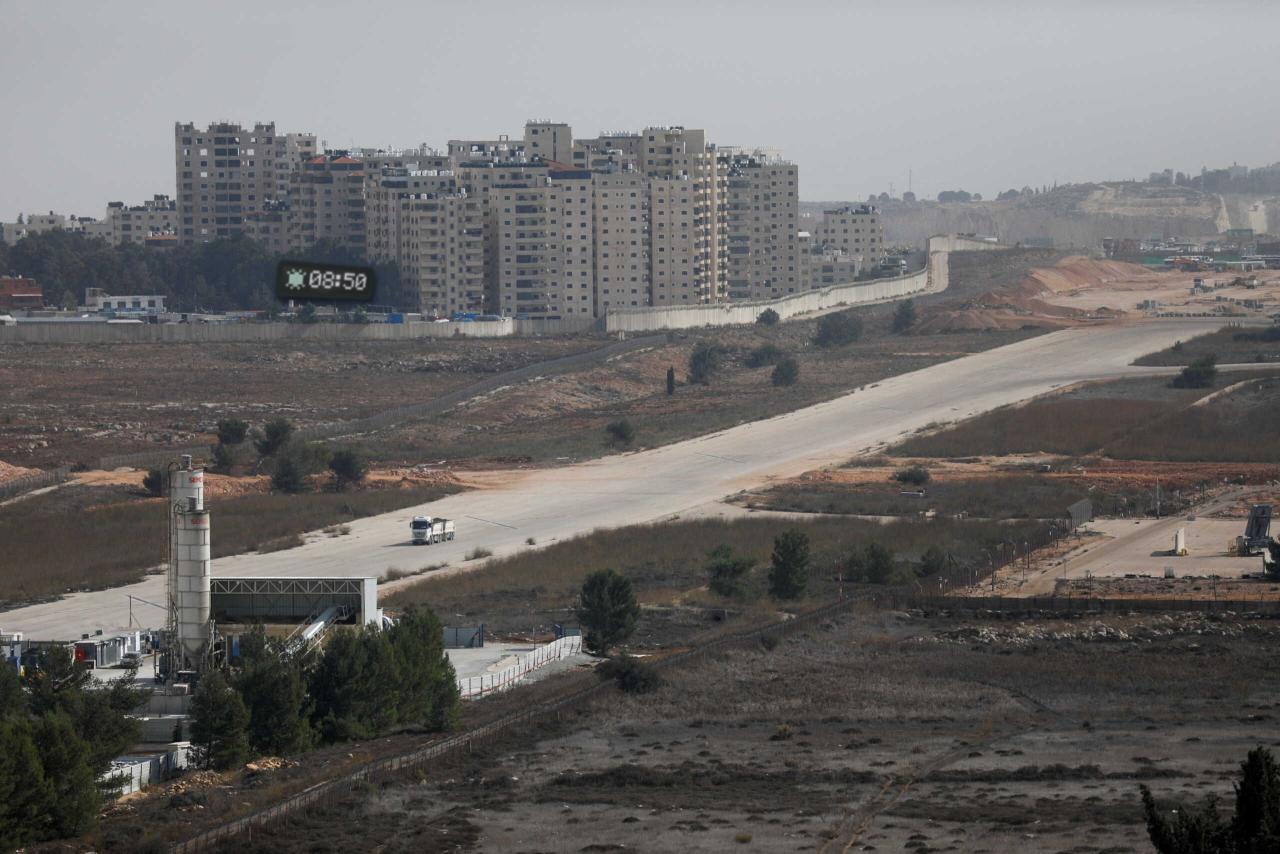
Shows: h=8 m=50
